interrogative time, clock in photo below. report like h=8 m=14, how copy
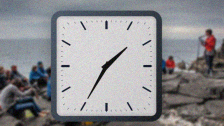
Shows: h=1 m=35
